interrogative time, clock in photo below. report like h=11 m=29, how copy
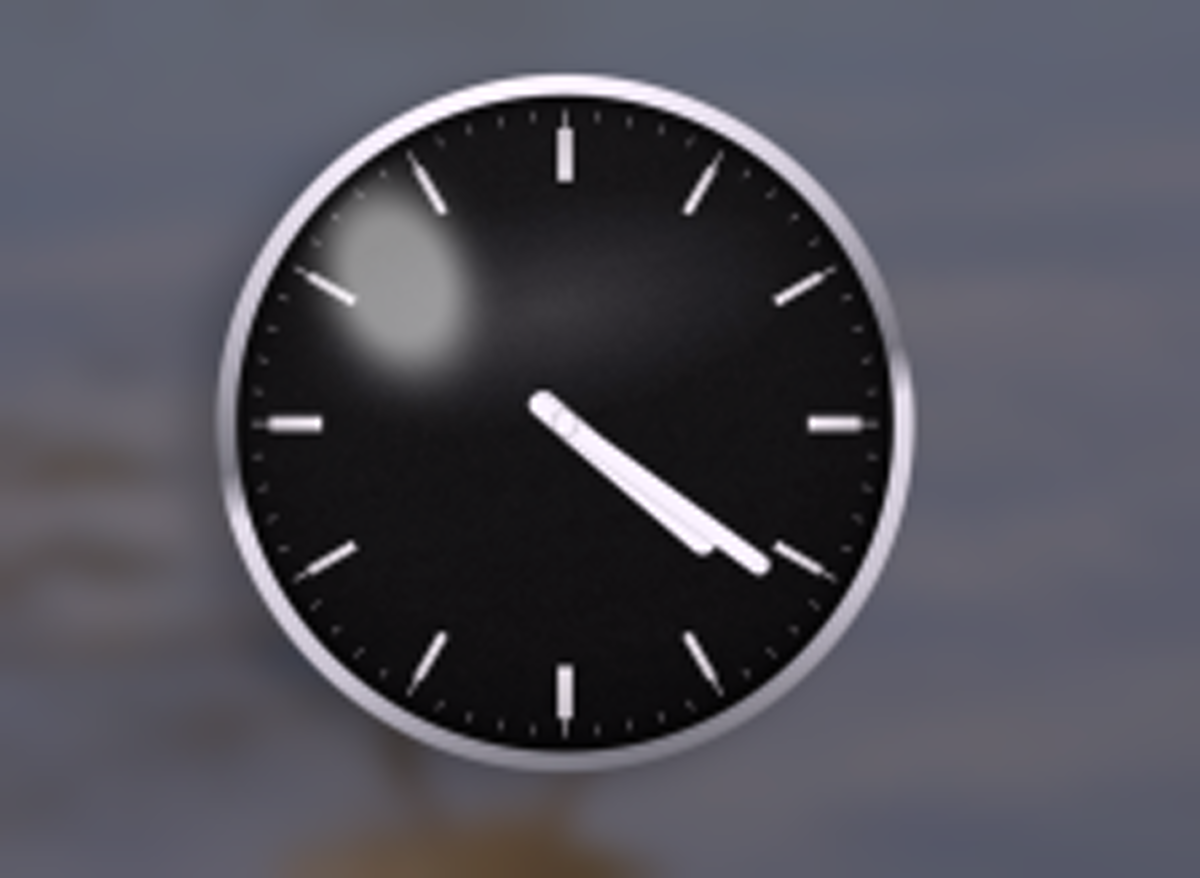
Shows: h=4 m=21
